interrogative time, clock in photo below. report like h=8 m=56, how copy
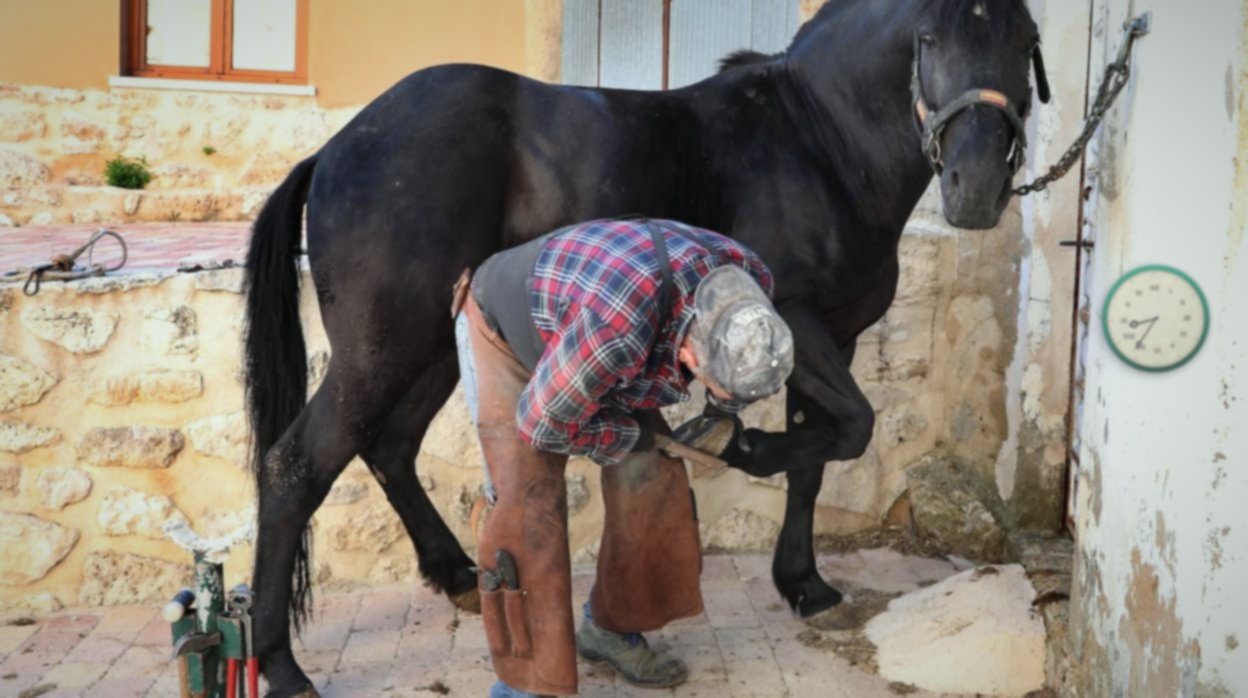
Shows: h=8 m=36
